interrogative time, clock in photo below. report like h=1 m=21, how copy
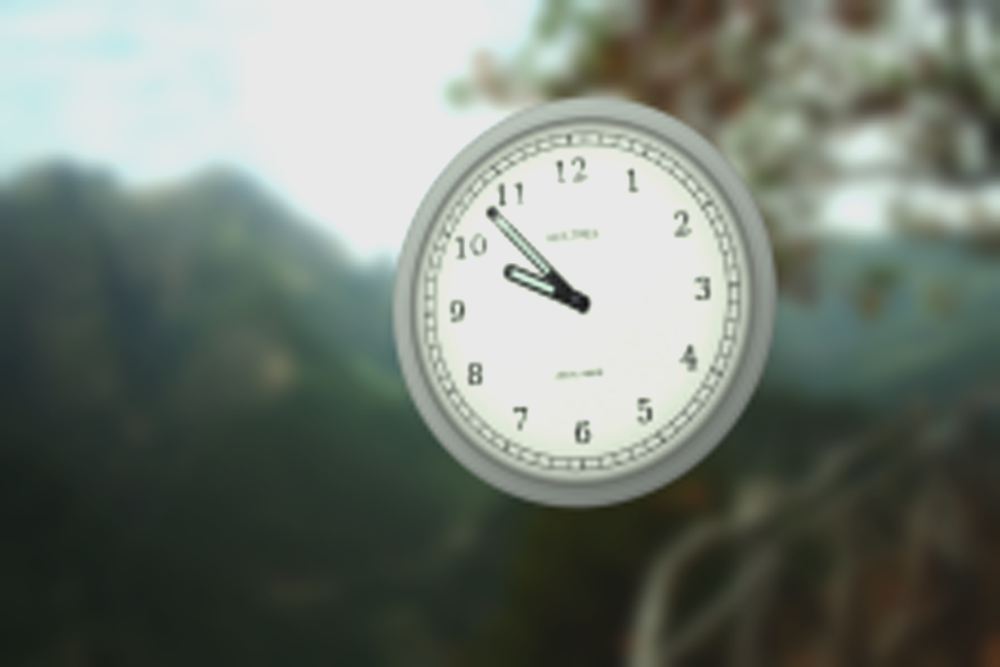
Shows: h=9 m=53
